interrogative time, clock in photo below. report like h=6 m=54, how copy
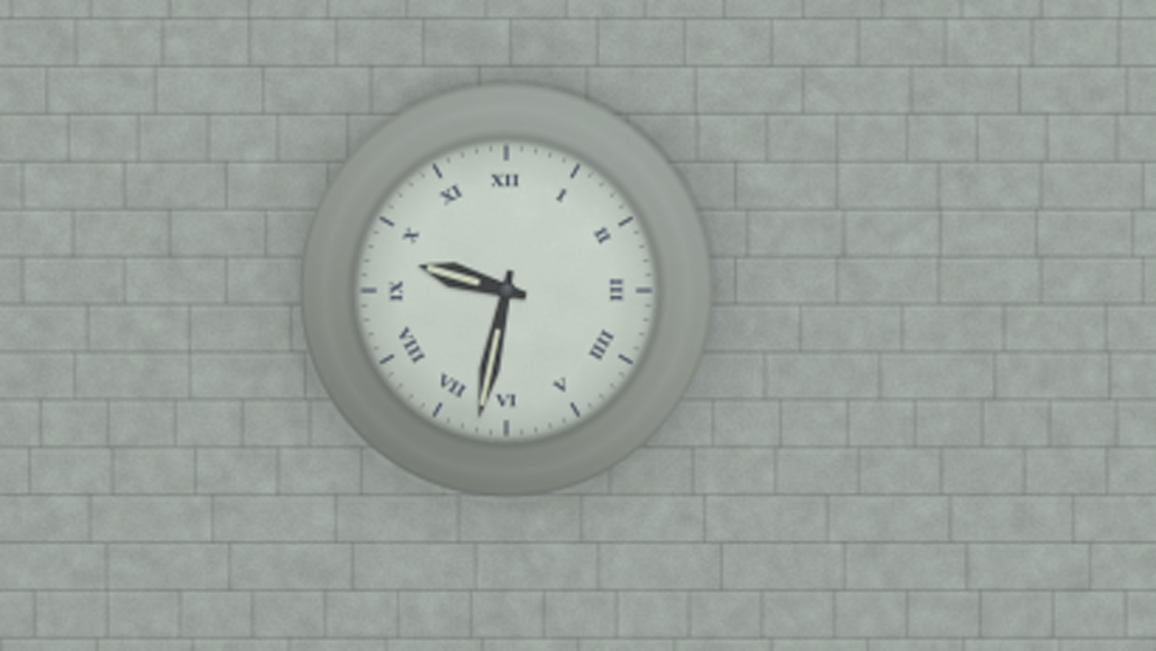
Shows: h=9 m=32
